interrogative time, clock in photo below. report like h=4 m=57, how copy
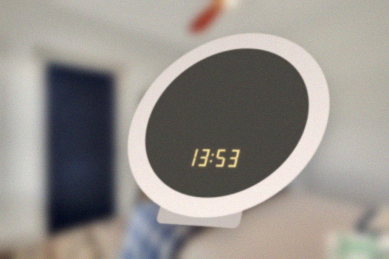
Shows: h=13 m=53
